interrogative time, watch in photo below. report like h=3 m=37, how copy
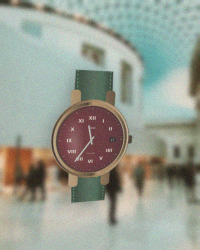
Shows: h=11 m=36
